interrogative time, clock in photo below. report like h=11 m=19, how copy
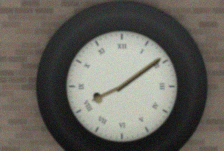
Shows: h=8 m=9
